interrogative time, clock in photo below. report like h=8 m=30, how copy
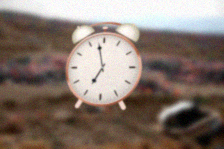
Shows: h=6 m=58
